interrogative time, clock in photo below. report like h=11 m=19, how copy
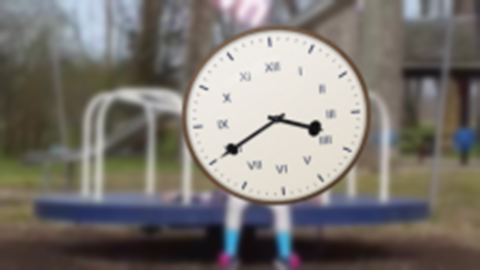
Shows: h=3 m=40
